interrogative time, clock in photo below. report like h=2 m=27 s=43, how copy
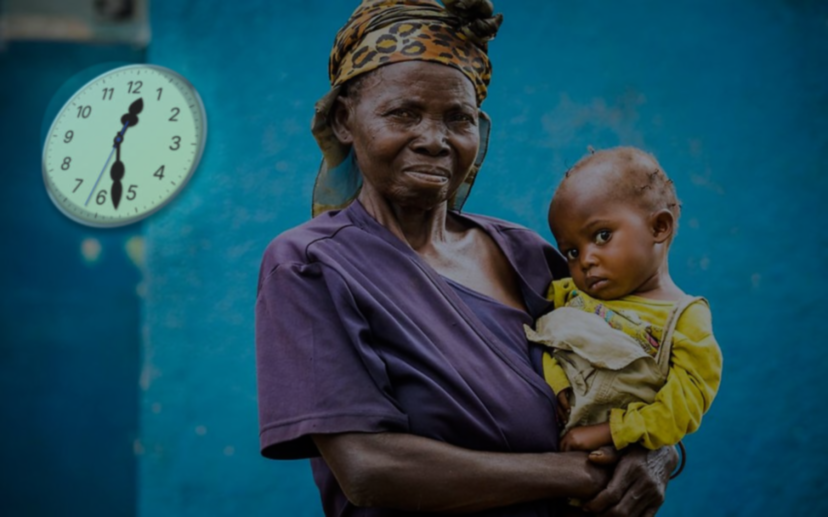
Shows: h=12 m=27 s=32
